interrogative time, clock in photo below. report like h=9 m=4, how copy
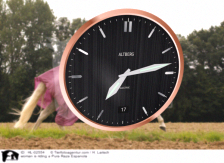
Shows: h=7 m=13
